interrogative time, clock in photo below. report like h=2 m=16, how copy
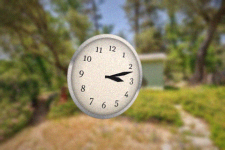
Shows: h=3 m=12
